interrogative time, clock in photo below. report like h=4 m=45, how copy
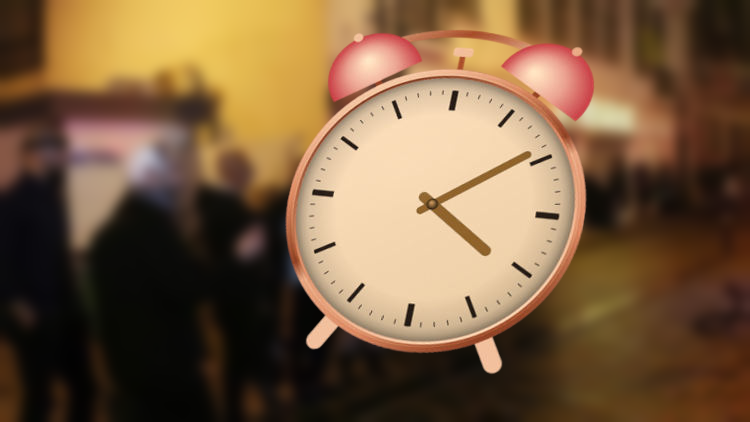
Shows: h=4 m=9
